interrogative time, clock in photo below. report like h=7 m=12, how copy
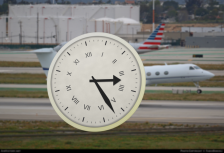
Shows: h=3 m=27
